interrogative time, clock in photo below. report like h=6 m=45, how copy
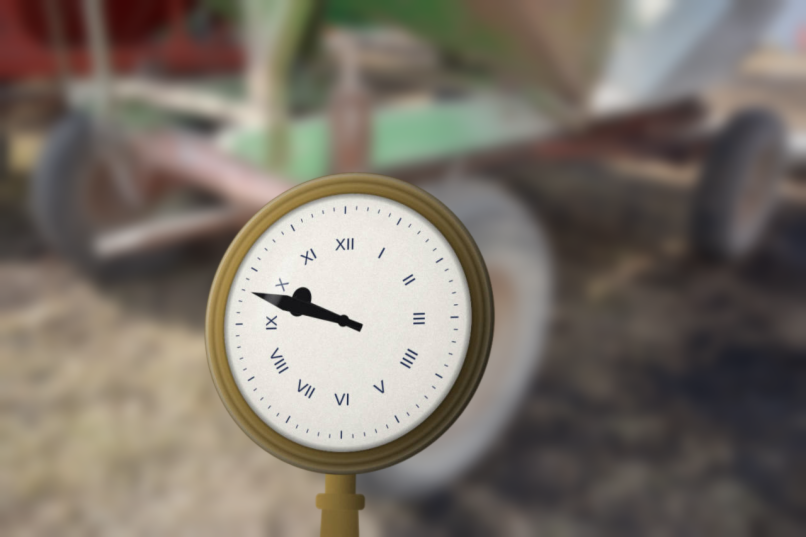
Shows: h=9 m=48
